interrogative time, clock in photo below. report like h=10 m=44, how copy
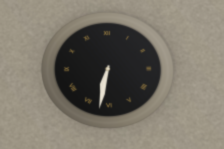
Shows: h=6 m=32
